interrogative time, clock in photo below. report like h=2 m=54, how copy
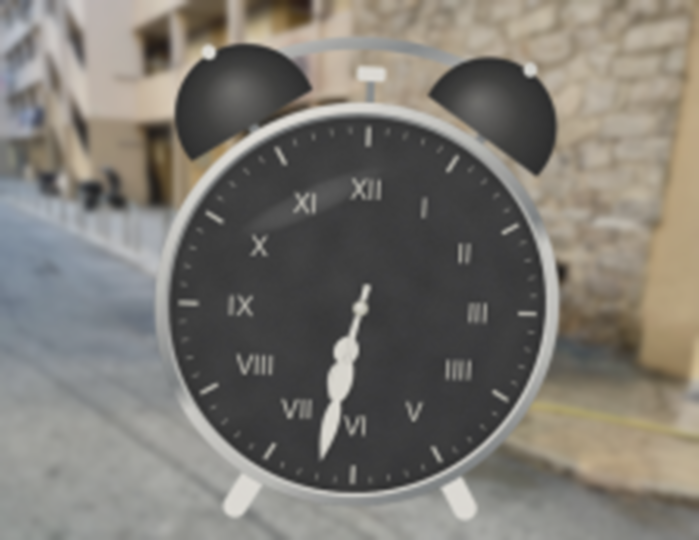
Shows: h=6 m=32
